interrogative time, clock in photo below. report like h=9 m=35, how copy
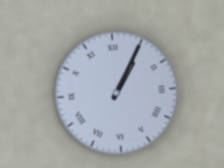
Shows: h=1 m=5
